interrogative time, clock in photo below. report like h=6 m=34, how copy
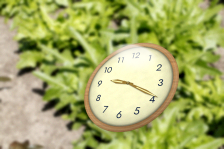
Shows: h=9 m=19
